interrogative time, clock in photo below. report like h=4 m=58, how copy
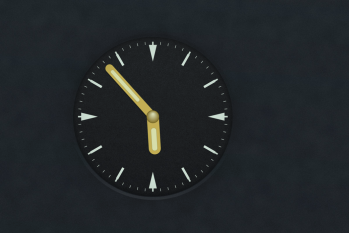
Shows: h=5 m=53
